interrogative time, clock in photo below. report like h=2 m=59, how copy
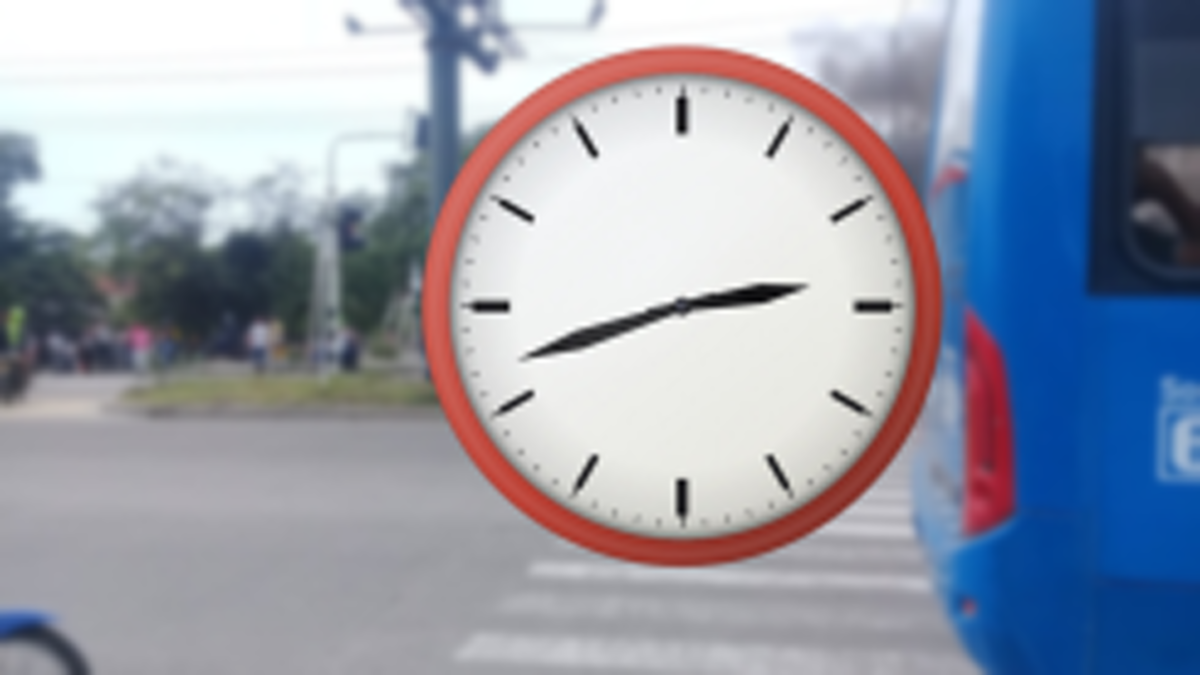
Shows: h=2 m=42
